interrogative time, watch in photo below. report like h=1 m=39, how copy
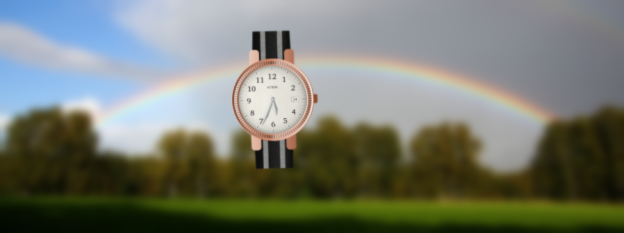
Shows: h=5 m=34
